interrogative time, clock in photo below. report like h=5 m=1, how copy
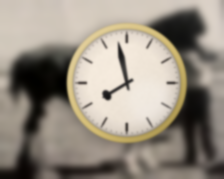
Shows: h=7 m=58
